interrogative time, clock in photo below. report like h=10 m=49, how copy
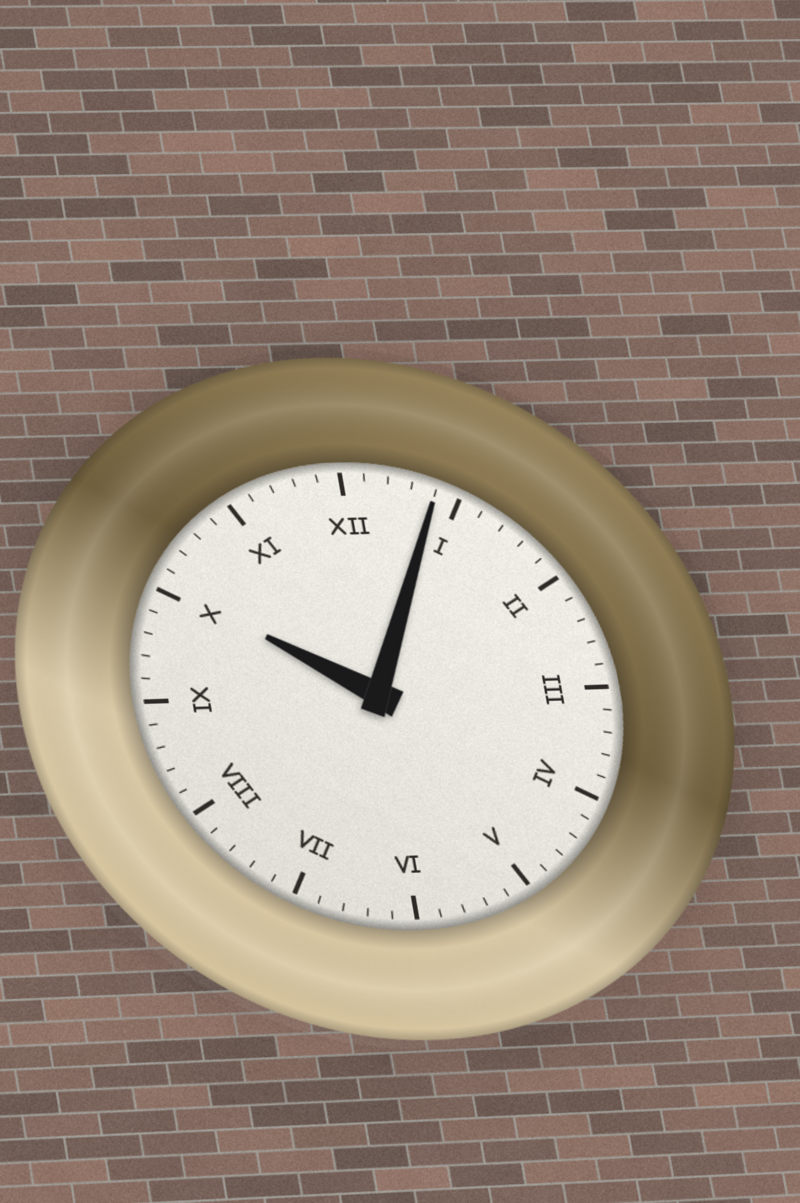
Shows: h=10 m=4
